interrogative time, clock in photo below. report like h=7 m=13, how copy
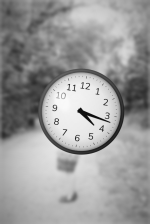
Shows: h=4 m=17
